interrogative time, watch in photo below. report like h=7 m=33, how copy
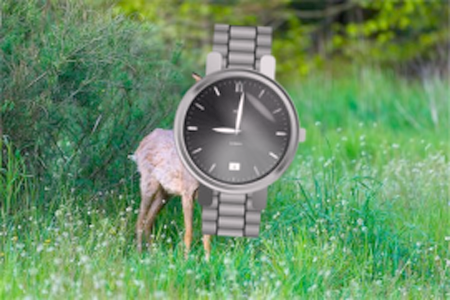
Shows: h=9 m=1
